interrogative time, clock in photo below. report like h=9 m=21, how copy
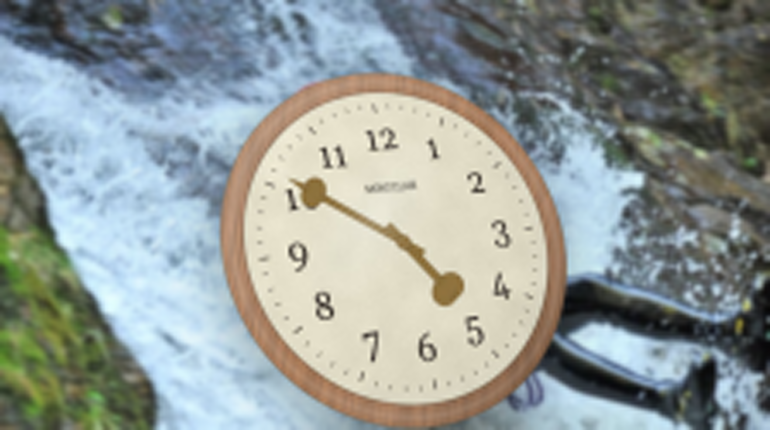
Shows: h=4 m=51
